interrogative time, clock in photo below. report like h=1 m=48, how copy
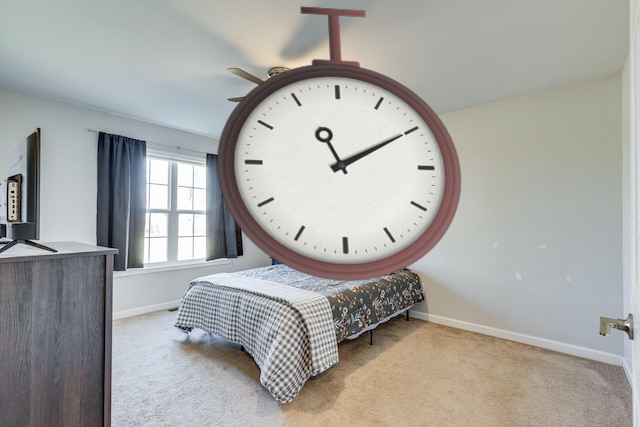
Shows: h=11 m=10
